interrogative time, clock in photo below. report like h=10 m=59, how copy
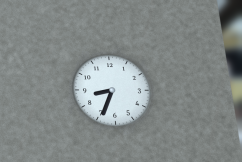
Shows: h=8 m=34
